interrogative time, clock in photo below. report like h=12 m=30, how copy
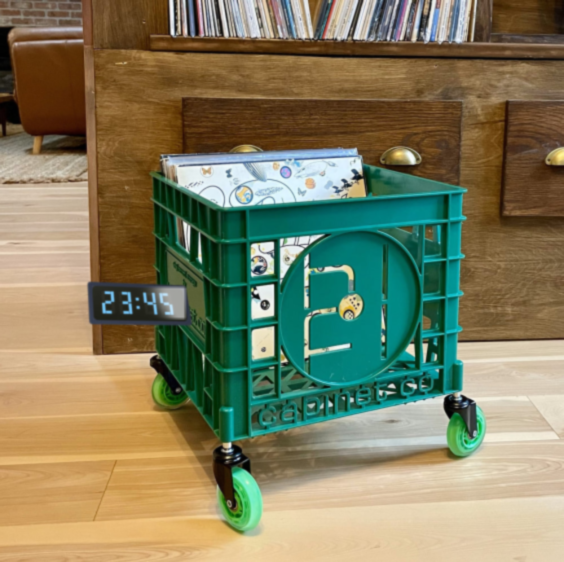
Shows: h=23 m=45
